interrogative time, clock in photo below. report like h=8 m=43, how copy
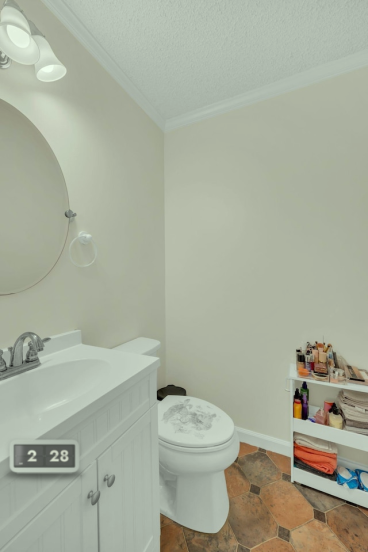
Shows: h=2 m=28
